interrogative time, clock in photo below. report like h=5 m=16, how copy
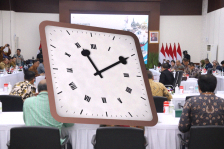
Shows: h=11 m=10
